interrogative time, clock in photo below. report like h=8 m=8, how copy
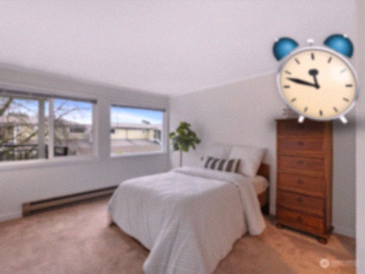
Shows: h=11 m=48
